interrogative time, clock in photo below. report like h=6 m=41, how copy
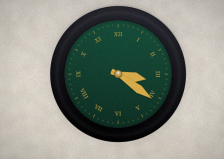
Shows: h=3 m=21
